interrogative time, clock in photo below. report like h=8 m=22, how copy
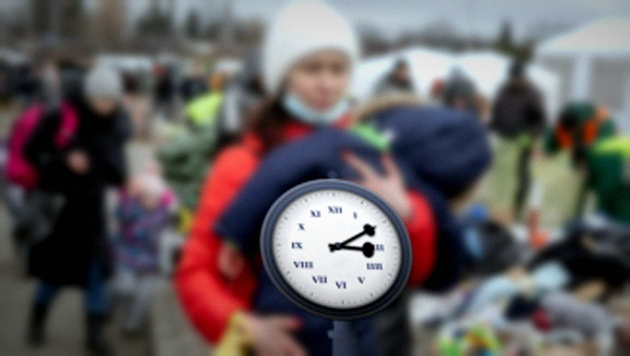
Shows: h=3 m=10
